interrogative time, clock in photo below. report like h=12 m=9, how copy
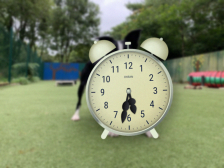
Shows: h=5 m=32
